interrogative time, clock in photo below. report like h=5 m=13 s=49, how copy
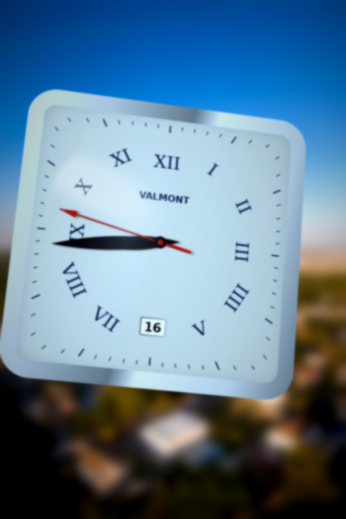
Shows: h=8 m=43 s=47
